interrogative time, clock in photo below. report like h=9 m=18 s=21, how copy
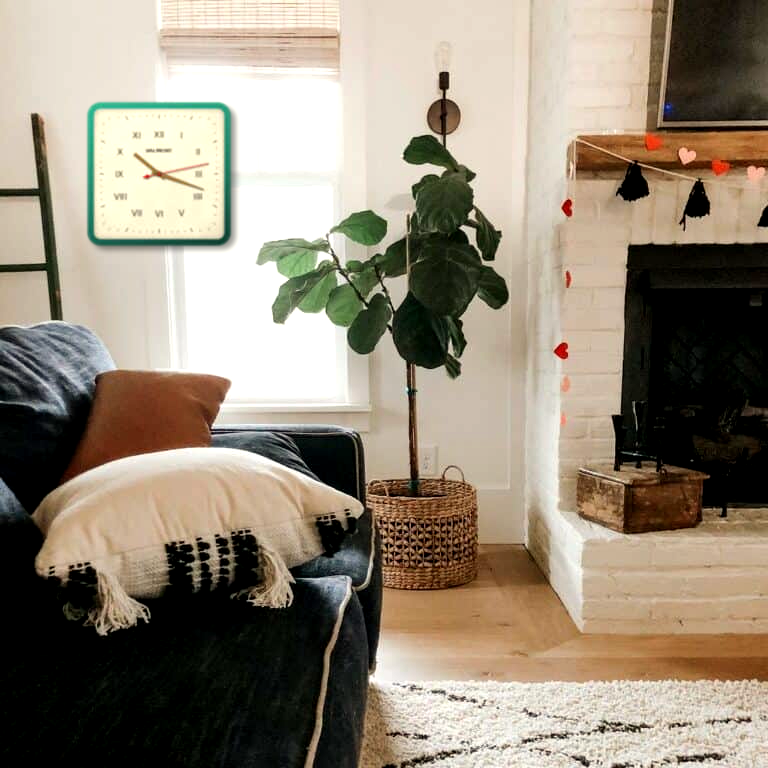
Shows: h=10 m=18 s=13
